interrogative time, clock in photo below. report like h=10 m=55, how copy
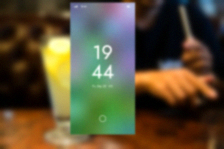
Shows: h=19 m=44
